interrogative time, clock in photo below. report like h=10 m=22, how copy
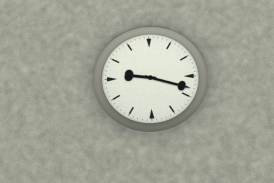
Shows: h=9 m=18
